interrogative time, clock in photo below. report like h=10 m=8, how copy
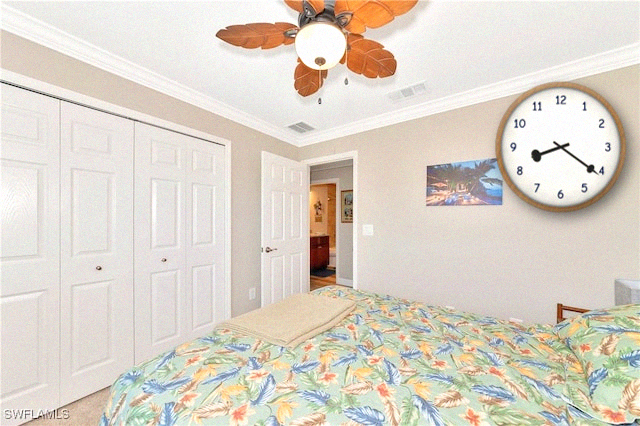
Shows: h=8 m=21
